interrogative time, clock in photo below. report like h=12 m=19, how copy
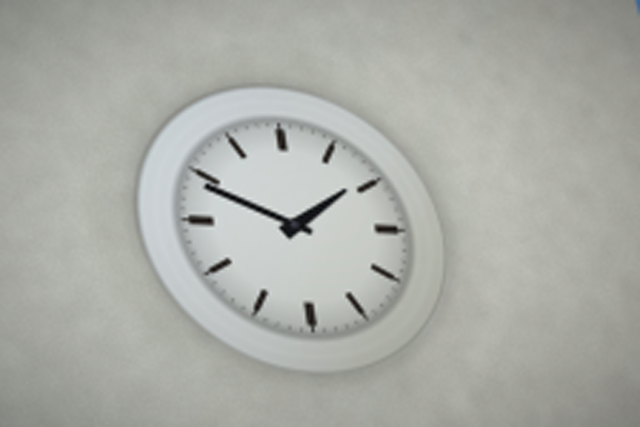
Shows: h=1 m=49
